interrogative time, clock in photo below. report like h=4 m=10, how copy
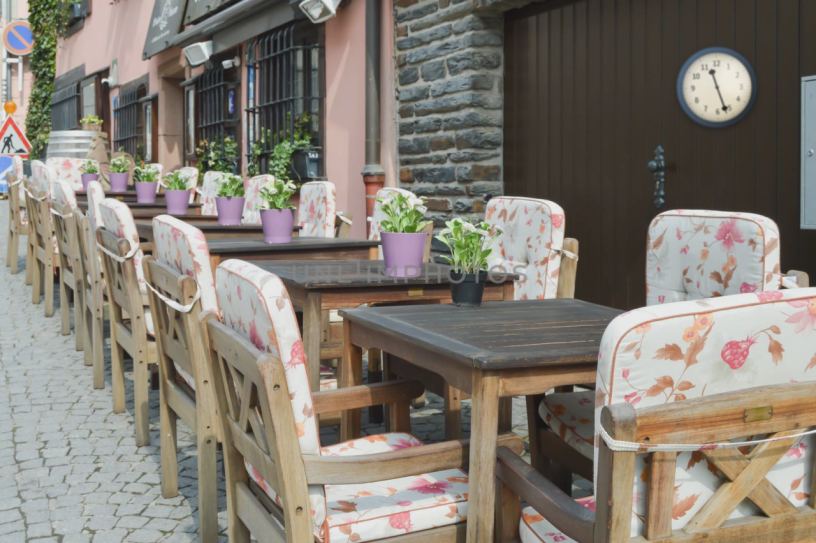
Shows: h=11 m=27
